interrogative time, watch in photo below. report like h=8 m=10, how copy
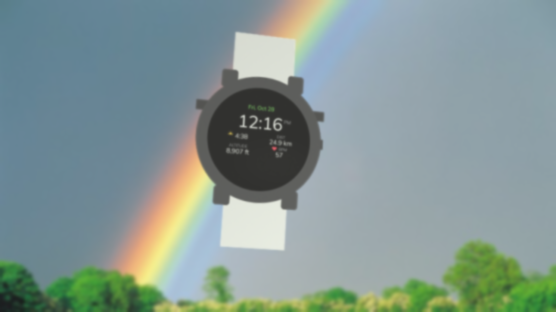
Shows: h=12 m=16
